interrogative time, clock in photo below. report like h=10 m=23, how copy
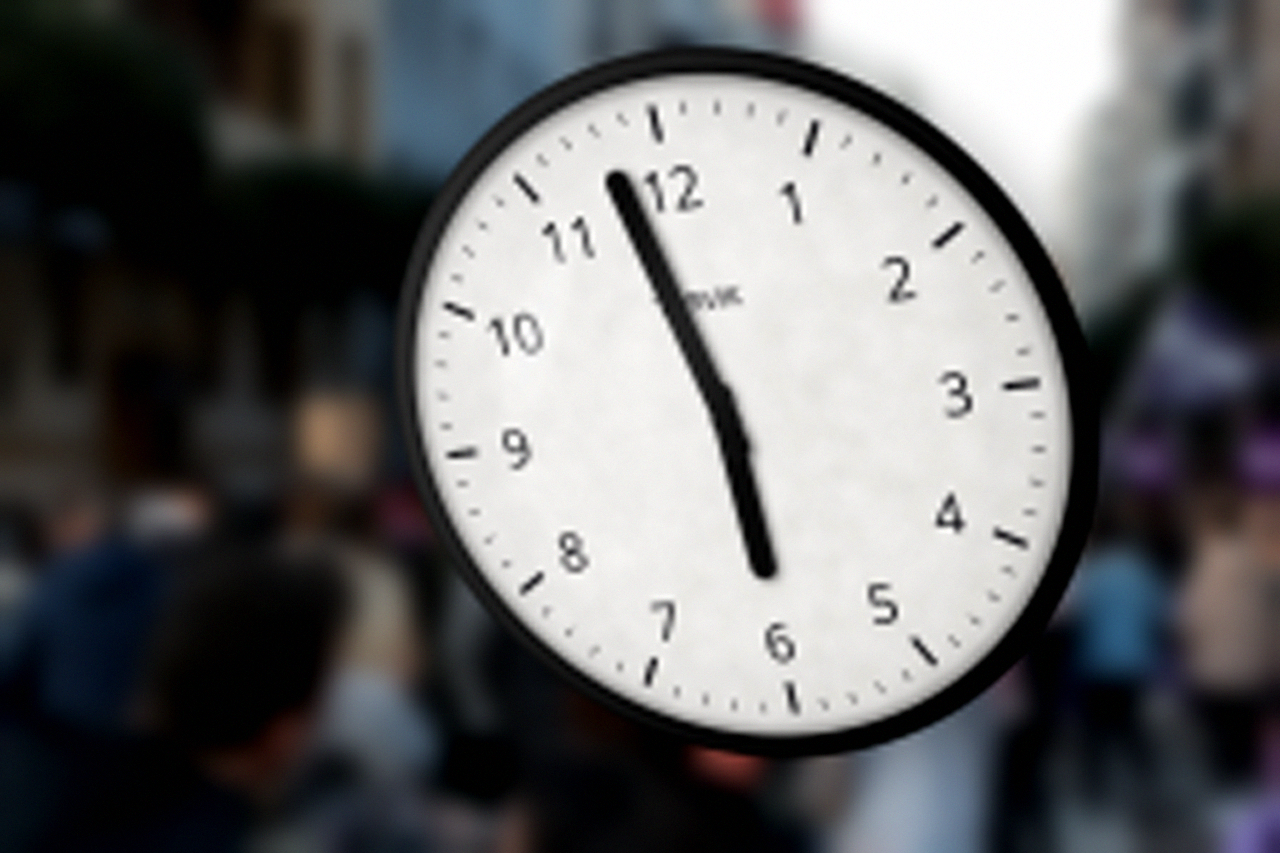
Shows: h=5 m=58
